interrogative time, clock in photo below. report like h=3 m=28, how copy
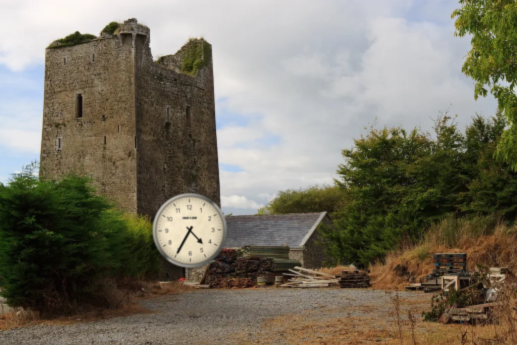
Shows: h=4 m=35
